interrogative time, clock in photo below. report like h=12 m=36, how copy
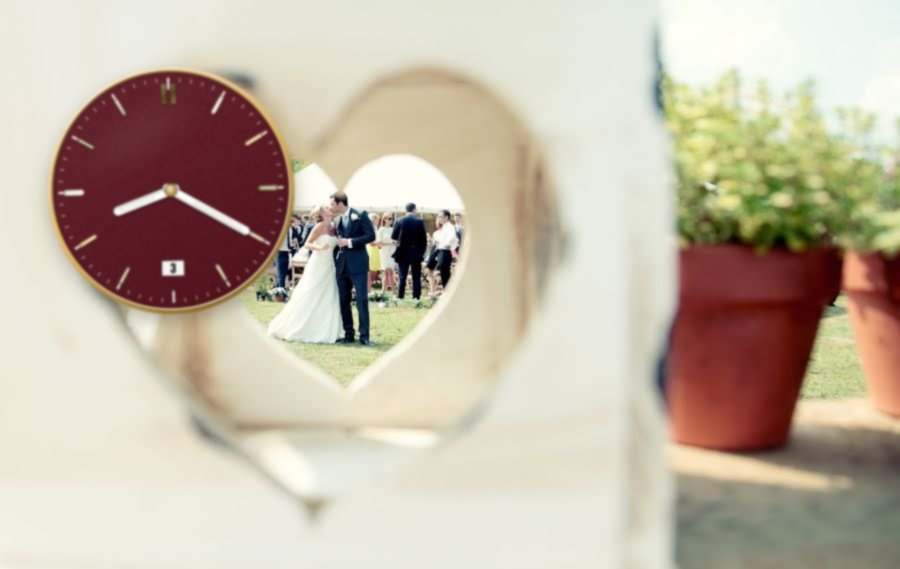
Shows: h=8 m=20
